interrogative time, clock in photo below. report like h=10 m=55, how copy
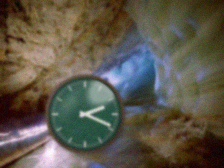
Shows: h=2 m=19
